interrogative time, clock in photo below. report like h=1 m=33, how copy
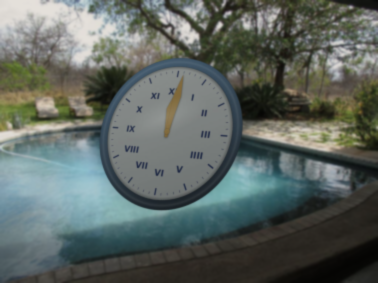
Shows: h=12 m=1
